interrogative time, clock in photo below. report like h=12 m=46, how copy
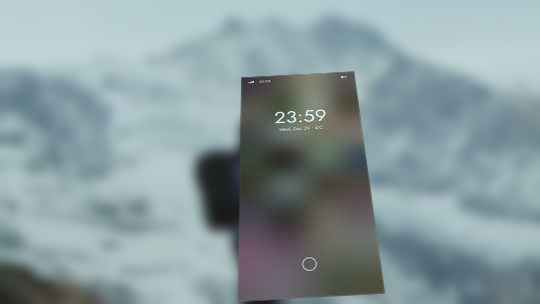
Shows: h=23 m=59
